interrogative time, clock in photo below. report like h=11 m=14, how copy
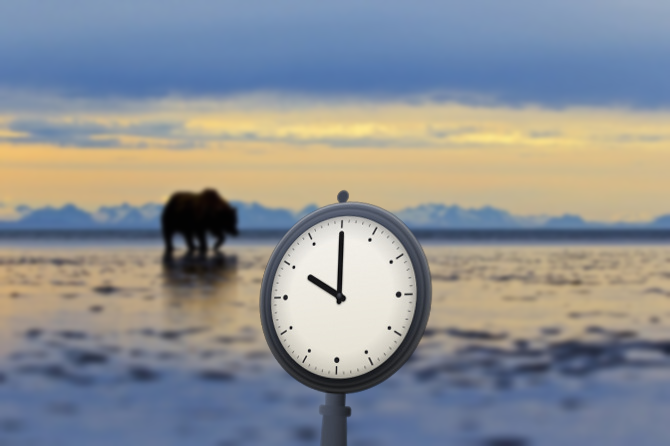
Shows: h=10 m=0
